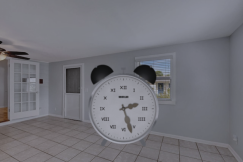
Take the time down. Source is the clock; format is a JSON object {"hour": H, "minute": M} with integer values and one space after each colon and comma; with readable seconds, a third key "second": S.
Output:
{"hour": 2, "minute": 27}
